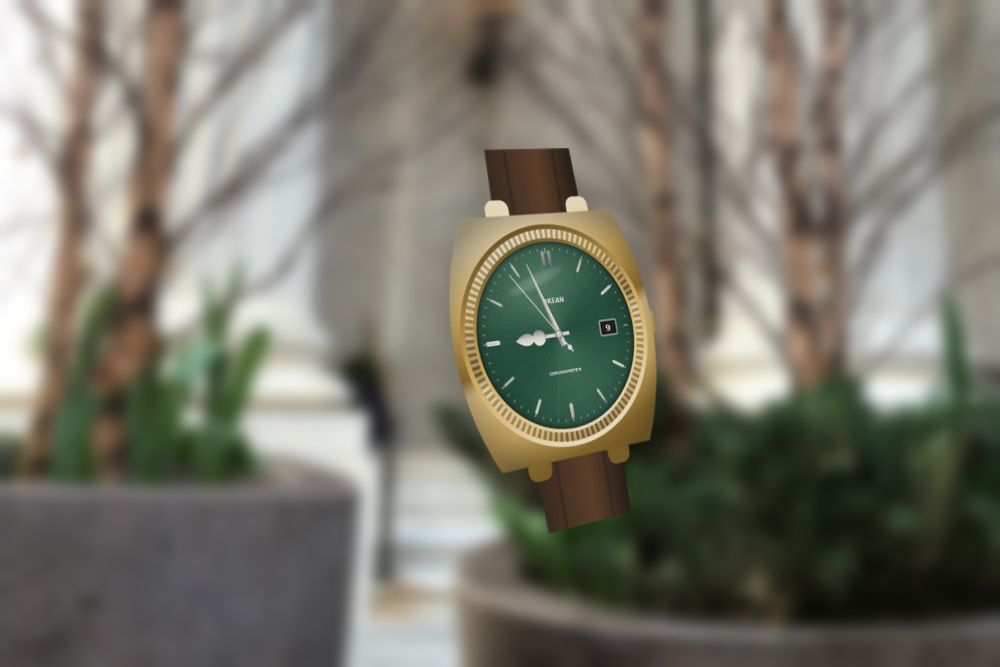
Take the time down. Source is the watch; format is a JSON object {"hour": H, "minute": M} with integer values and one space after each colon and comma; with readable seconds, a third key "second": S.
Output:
{"hour": 8, "minute": 56, "second": 54}
